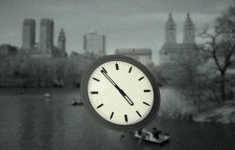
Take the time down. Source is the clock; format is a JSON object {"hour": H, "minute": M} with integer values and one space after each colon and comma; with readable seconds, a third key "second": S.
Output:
{"hour": 4, "minute": 54}
